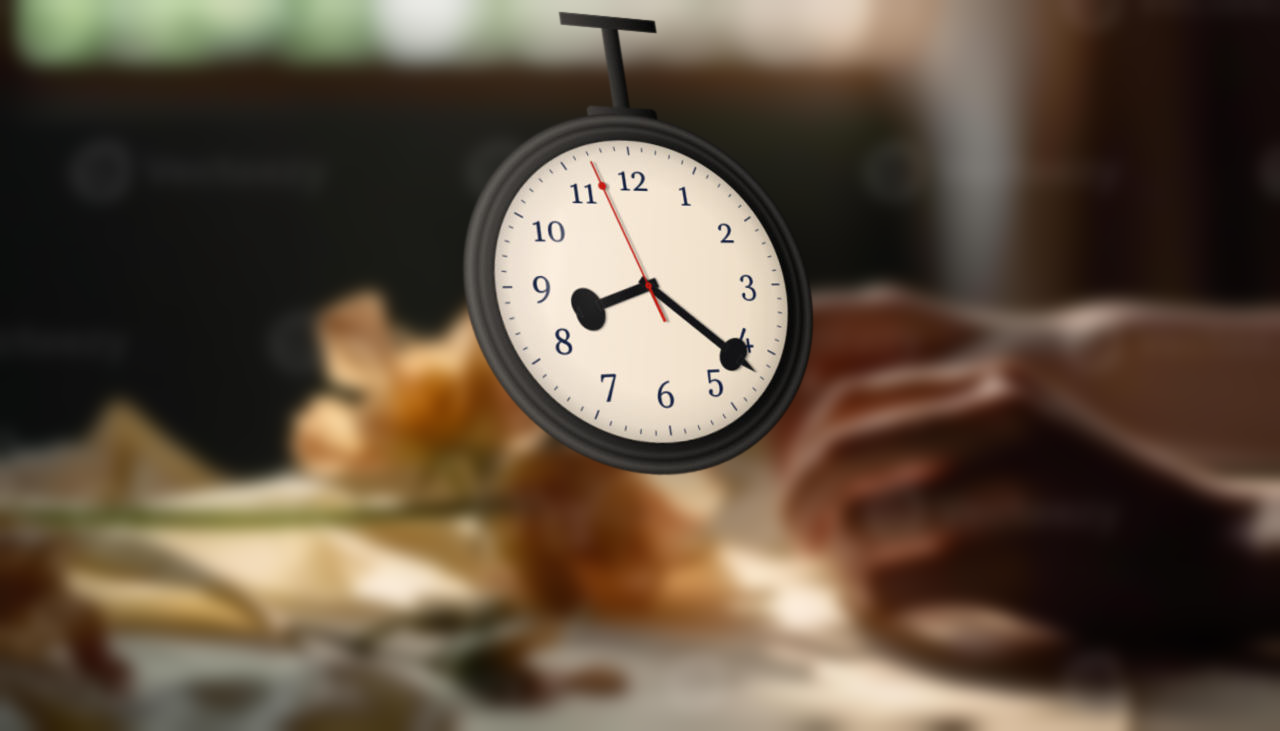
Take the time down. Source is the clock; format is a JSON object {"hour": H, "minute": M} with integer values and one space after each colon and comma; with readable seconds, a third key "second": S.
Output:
{"hour": 8, "minute": 21, "second": 57}
